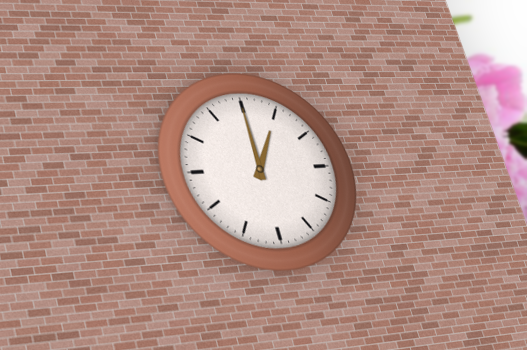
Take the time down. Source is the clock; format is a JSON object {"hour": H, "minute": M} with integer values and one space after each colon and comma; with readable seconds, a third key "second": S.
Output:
{"hour": 1, "minute": 0}
